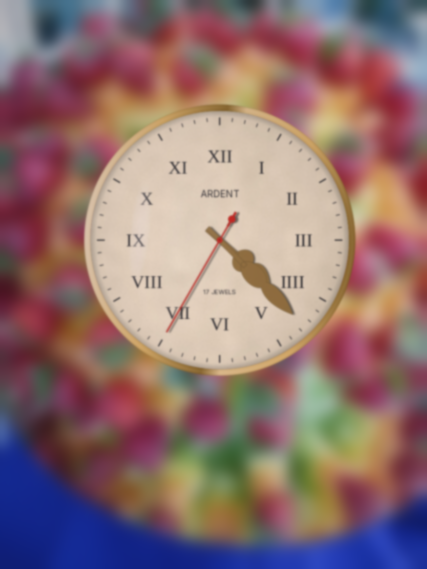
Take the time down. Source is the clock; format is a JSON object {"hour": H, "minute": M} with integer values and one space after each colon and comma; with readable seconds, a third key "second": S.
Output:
{"hour": 4, "minute": 22, "second": 35}
